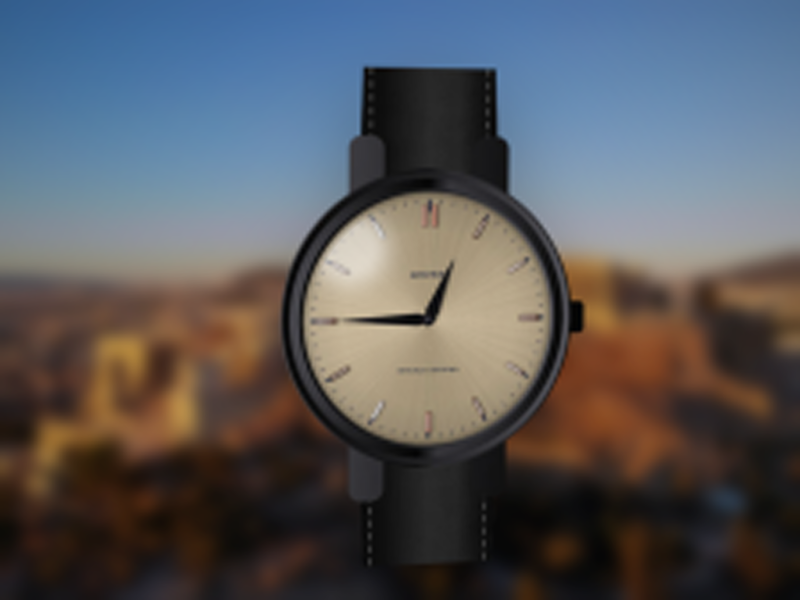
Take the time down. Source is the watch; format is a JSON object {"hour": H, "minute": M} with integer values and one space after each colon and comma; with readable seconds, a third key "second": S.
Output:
{"hour": 12, "minute": 45}
